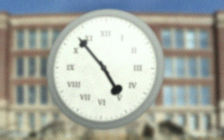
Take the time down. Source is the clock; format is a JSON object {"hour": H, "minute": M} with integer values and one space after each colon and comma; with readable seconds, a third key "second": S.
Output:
{"hour": 4, "minute": 53}
